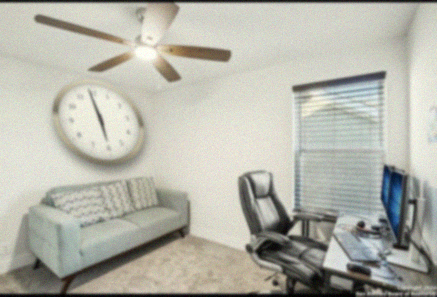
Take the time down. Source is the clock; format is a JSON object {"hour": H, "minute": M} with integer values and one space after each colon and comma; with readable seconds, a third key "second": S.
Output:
{"hour": 5, "minute": 59}
